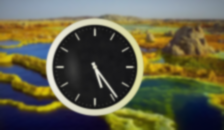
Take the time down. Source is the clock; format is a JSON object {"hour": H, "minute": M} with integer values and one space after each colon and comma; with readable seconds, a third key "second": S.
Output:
{"hour": 5, "minute": 24}
